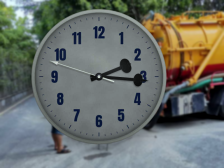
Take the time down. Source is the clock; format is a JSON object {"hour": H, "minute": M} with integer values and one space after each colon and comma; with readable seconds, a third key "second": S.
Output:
{"hour": 2, "minute": 15, "second": 48}
